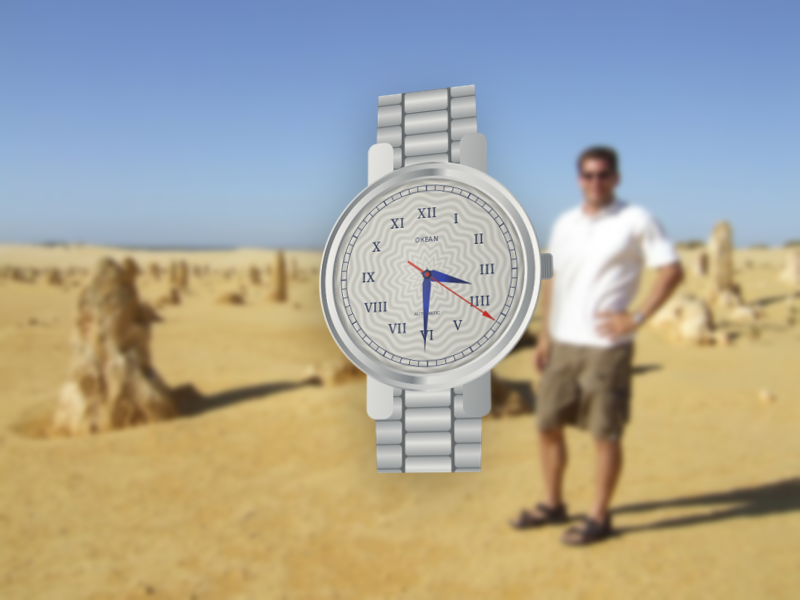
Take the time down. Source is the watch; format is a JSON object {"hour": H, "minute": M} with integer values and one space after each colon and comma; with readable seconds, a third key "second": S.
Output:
{"hour": 3, "minute": 30, "second": 21}
